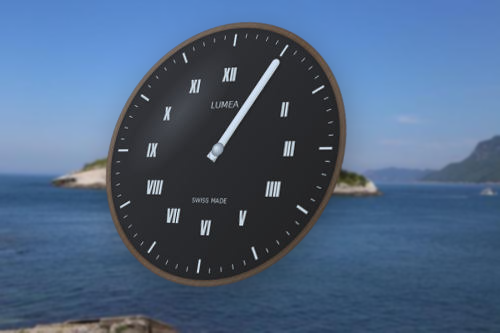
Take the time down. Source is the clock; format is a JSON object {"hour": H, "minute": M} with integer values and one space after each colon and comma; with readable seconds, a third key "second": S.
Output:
{"hour": 1, "minute": 5}
